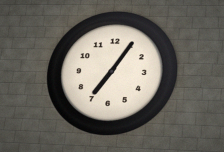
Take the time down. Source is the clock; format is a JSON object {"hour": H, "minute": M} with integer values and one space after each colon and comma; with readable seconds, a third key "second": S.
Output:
{"hour": 7, "minute": 5}
